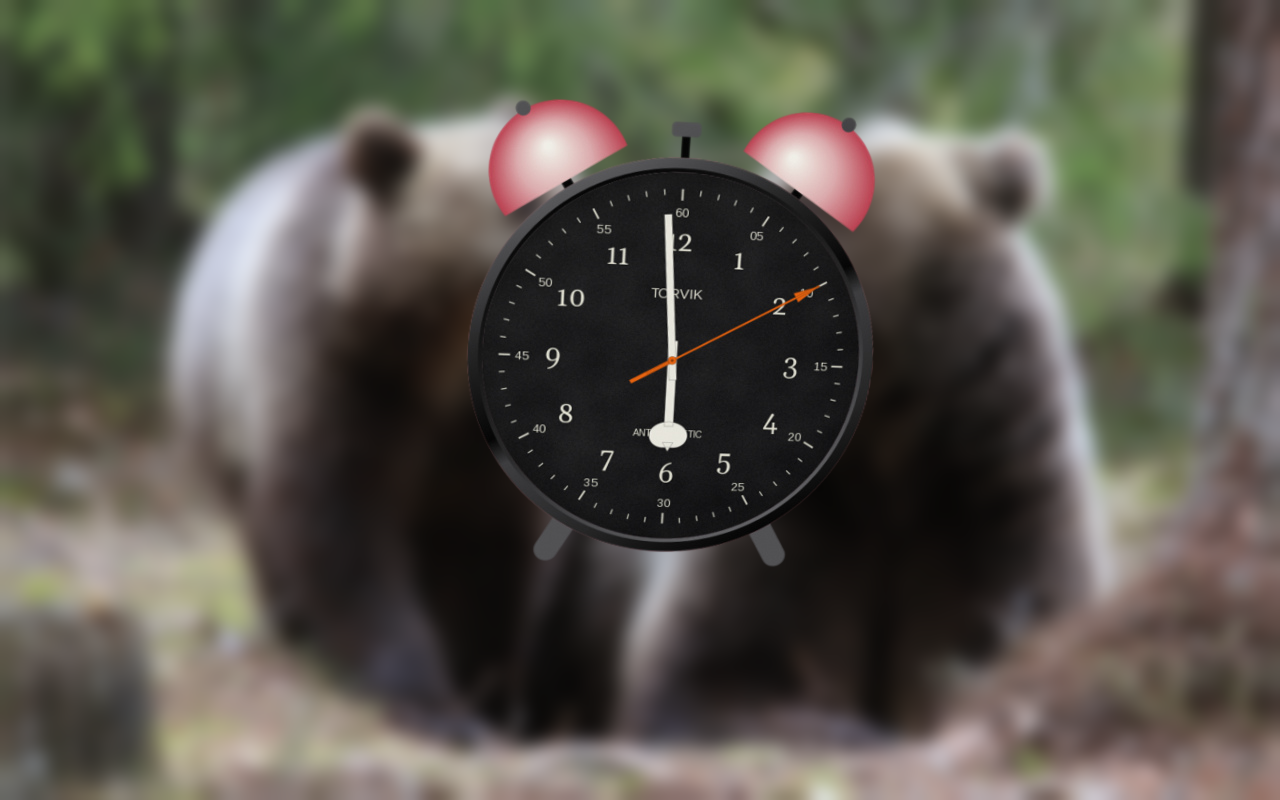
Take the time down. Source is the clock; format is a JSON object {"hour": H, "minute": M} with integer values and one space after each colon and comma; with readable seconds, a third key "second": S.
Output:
{"hour": 5, "minute": 59, "second": 10}
